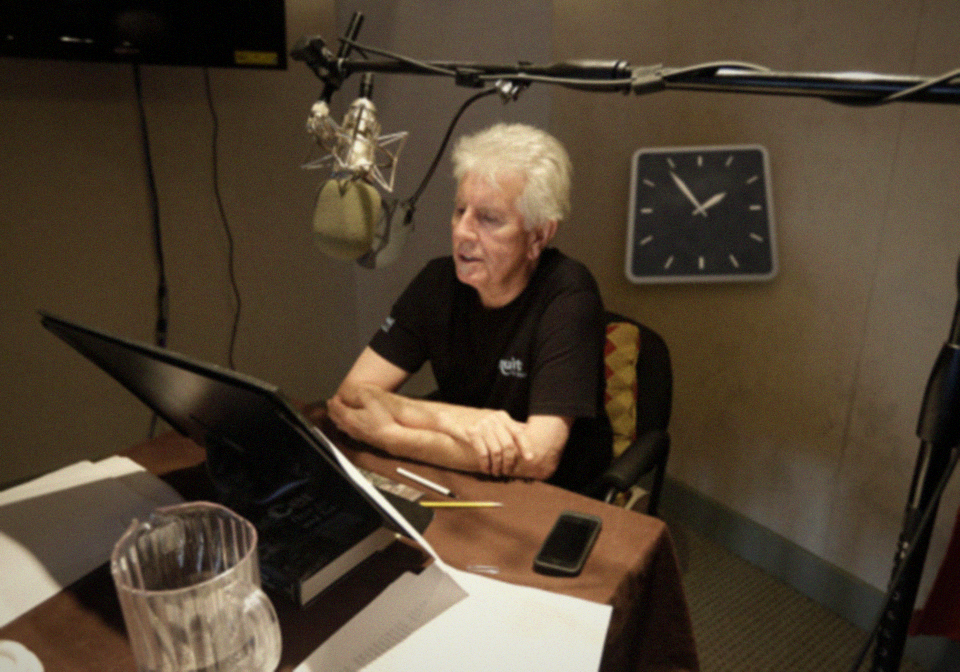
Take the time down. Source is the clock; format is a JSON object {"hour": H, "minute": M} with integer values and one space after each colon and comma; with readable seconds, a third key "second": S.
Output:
{"hour": 1, "minute": 54}
